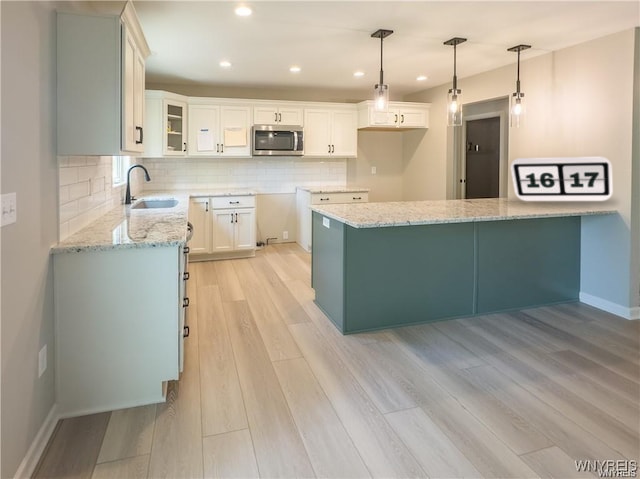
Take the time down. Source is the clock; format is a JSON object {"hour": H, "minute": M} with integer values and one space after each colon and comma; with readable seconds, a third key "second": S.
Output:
{"hour": 16, "minute": 17}
